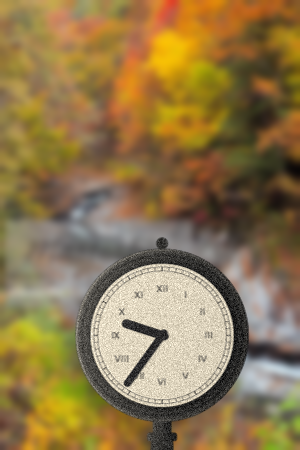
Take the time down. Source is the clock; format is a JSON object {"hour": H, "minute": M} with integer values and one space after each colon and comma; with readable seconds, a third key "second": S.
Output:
{"hour": 9, "minute": 36}
